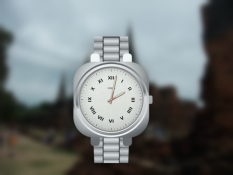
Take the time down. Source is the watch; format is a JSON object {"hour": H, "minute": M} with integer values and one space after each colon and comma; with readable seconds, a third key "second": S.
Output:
{"hour": 2, "minute": 2}
